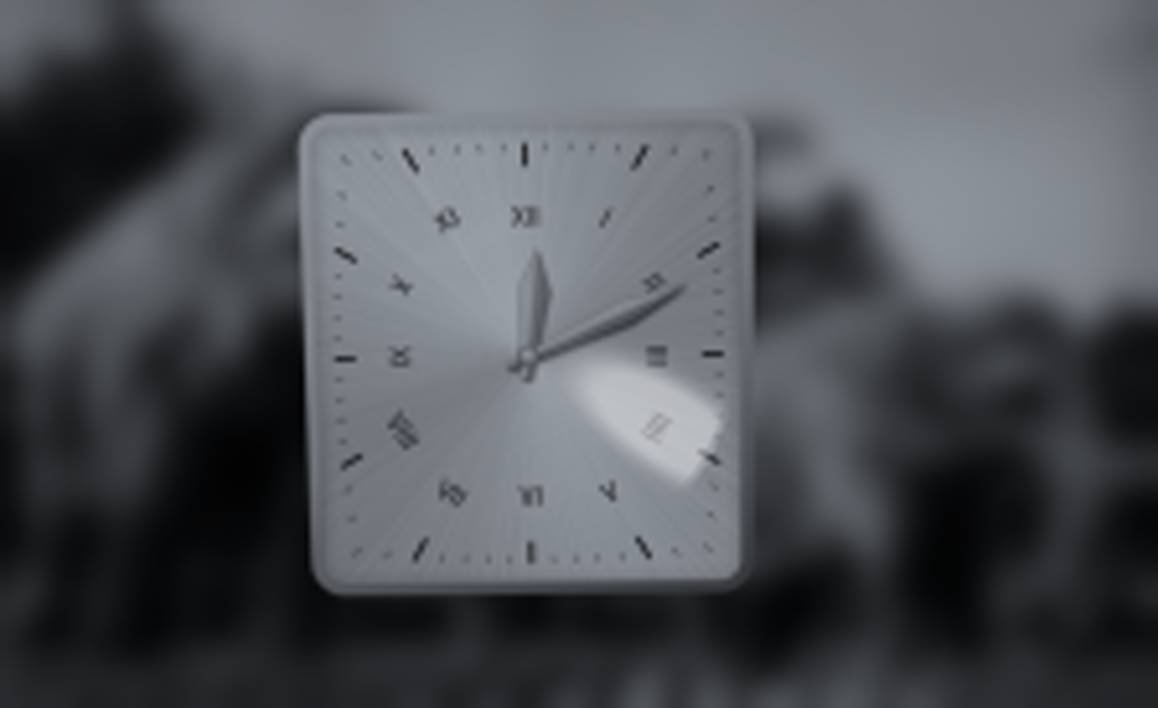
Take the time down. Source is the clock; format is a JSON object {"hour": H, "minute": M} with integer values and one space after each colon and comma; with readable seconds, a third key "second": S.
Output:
{"hour": 12, "minute": 11}
